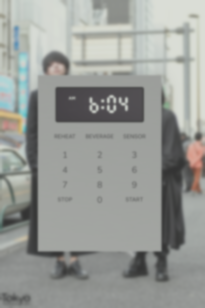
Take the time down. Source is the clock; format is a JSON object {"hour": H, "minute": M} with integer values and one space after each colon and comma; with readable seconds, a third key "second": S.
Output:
{"hour": 6, "minute": 4}
